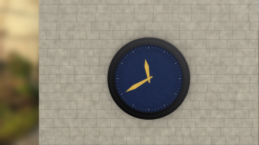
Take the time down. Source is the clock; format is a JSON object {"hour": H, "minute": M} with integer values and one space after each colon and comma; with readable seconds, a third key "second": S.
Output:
{"hour": 11, "minute": 40}
